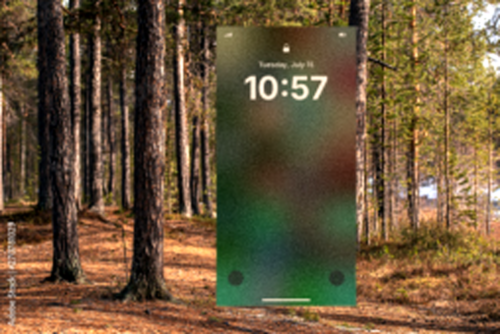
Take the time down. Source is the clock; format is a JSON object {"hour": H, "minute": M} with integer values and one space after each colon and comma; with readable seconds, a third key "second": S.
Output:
{"hour": 10, "minute": 57}
